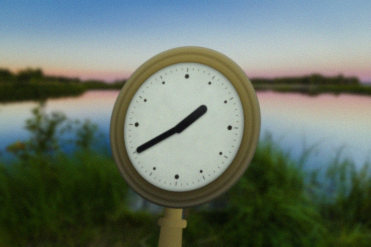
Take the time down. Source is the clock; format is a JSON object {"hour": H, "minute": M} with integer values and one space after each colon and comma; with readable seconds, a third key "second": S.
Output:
{"hour": 1, "minute": 40}
